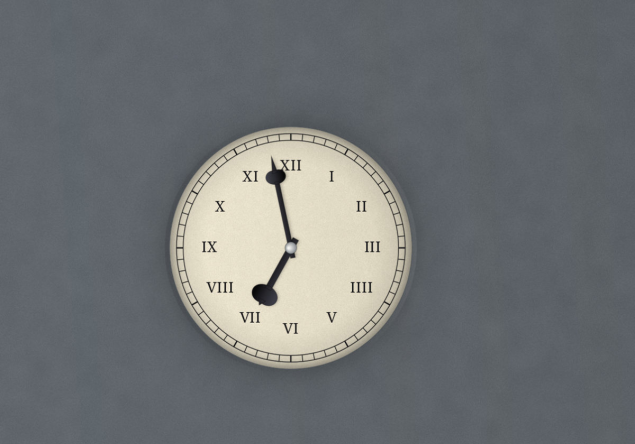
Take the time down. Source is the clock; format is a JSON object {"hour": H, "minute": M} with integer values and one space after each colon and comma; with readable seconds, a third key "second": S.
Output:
{"hour": 6, "minute": 58}
